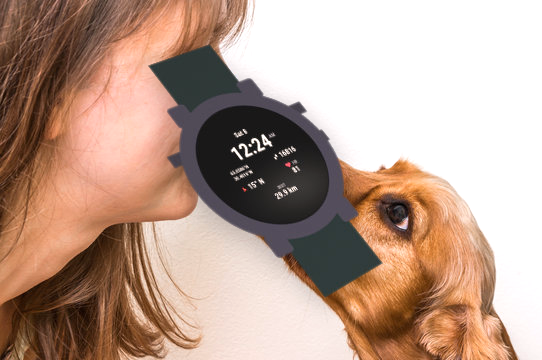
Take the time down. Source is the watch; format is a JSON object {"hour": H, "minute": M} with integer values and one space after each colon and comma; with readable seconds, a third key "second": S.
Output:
{"hour": 12, "minute": 24}
